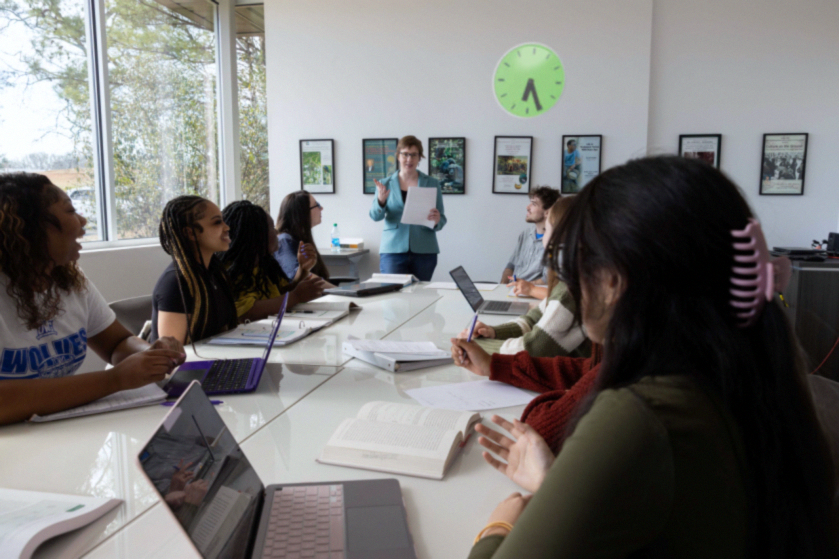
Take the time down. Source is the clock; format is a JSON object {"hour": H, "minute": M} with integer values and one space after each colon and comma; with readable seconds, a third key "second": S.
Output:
{"hour": 6, "minute": 26}
